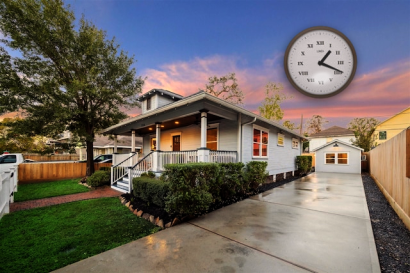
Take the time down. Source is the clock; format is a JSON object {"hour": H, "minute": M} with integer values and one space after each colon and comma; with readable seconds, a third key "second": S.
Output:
{"hour": 1, "minute": 19}
